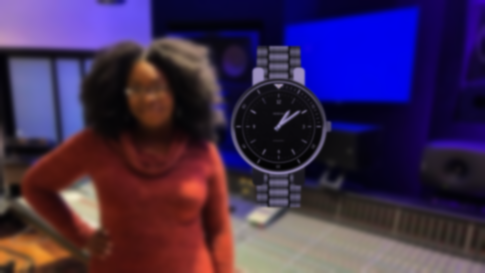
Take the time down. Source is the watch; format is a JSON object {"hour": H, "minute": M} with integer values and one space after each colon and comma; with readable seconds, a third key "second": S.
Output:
{"hour": 1, "minute": 9}
